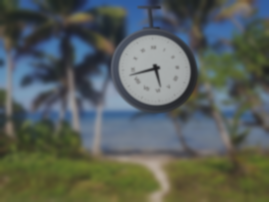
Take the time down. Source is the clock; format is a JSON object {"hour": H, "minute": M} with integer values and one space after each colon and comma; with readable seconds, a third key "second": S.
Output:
{"hour": 5, "minute": 43}
